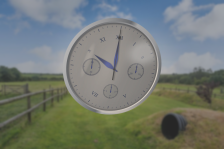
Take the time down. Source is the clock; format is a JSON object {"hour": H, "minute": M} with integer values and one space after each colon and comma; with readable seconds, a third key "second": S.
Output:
{"hour": 10, "minute": 0}
